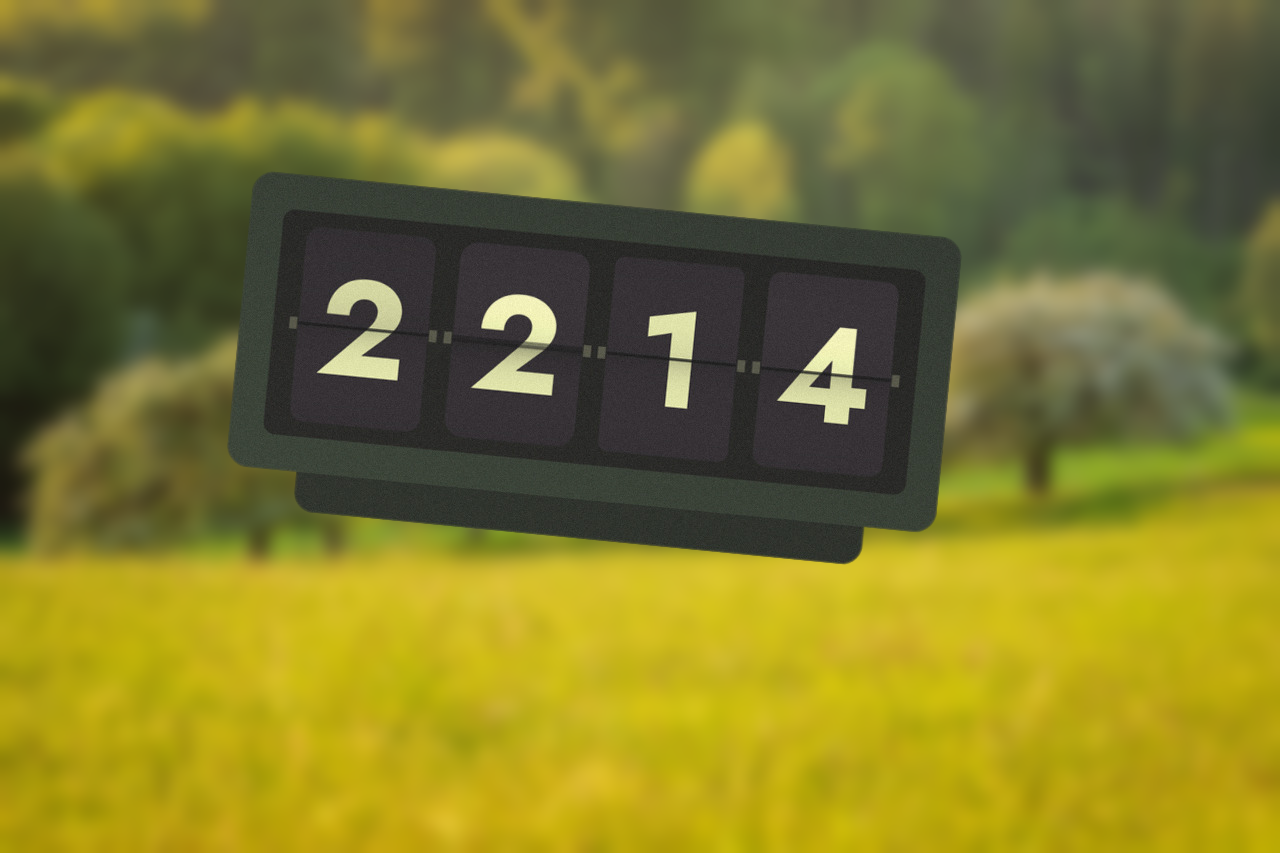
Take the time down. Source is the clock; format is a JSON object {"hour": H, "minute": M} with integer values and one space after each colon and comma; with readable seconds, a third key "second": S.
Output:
{"hour": 22, "minute": 14}
